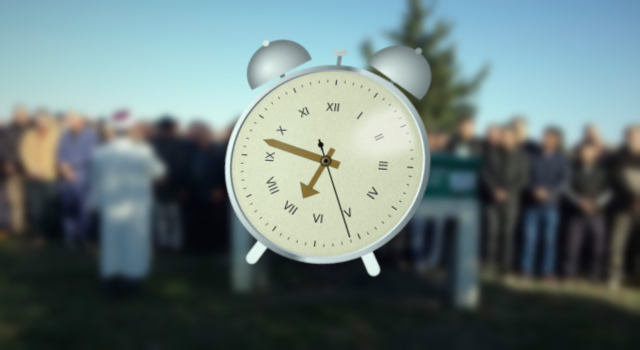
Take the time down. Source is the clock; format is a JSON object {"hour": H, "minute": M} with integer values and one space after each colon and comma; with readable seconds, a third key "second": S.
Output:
{"hour": 6, "minute": 47, "second": 26}
